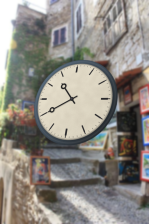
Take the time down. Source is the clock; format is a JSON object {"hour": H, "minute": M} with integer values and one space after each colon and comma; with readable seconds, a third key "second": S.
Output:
{"hour": 10, "minute": 40}
